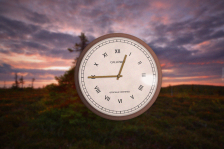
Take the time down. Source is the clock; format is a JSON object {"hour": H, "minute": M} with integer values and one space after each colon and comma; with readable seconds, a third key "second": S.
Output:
{"hour": 12, "minute": 45}
